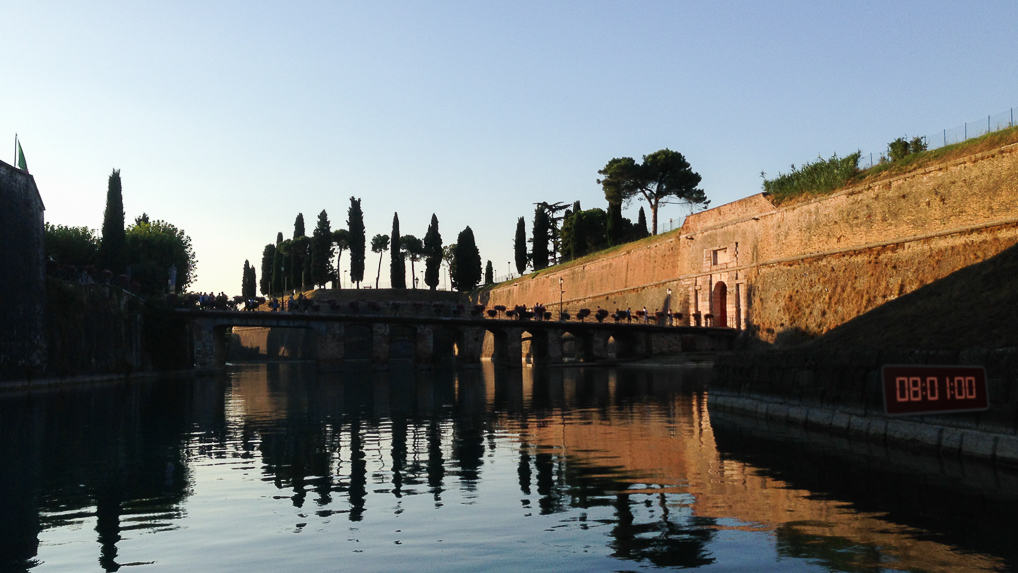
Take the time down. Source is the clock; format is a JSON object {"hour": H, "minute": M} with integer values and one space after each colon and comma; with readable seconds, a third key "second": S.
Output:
{"hour": 8, "minute": 1, "second": 0}
